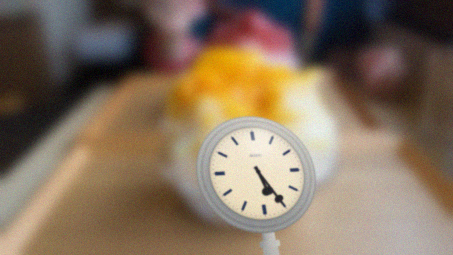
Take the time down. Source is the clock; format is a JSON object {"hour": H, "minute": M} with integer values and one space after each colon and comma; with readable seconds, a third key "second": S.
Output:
{"hour": 5, "minute": 25}
